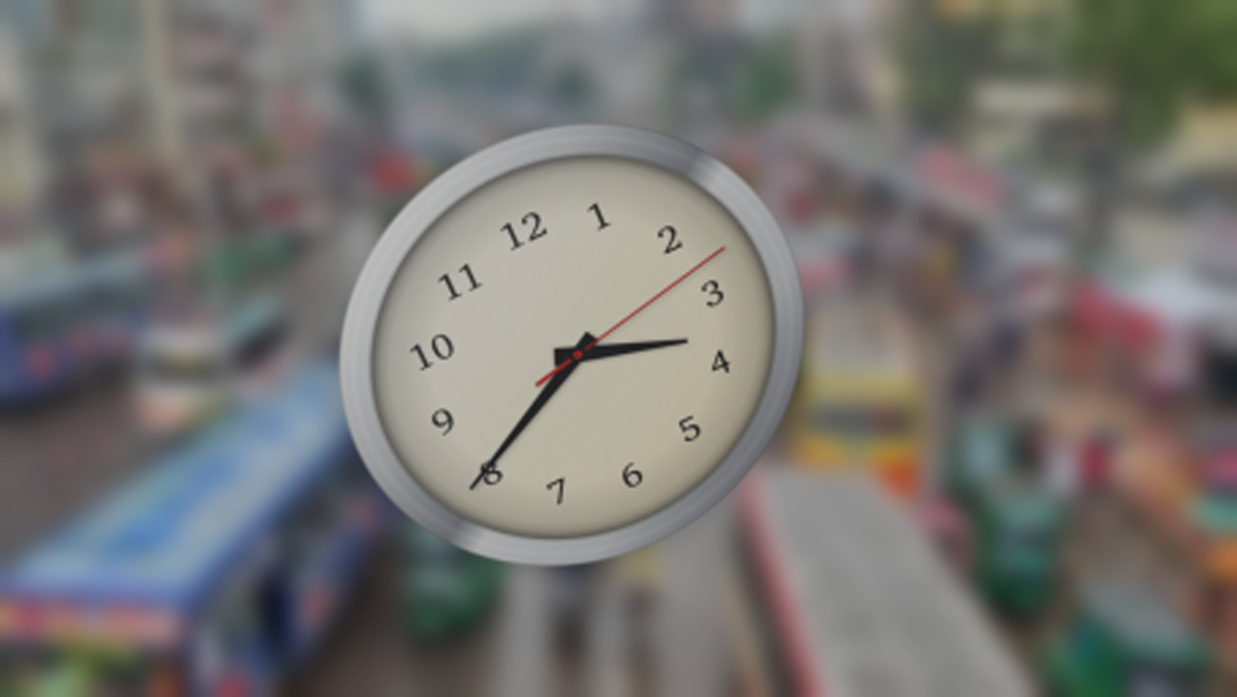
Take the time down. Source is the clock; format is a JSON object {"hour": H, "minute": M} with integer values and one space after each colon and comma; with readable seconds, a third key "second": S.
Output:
{"hour": 3, "minute": 40, "second": 13}
